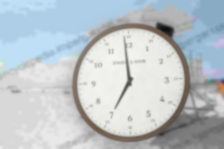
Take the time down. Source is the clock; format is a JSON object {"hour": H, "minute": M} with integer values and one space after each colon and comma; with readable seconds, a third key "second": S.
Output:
{"hour": 6, "minute": 59}
